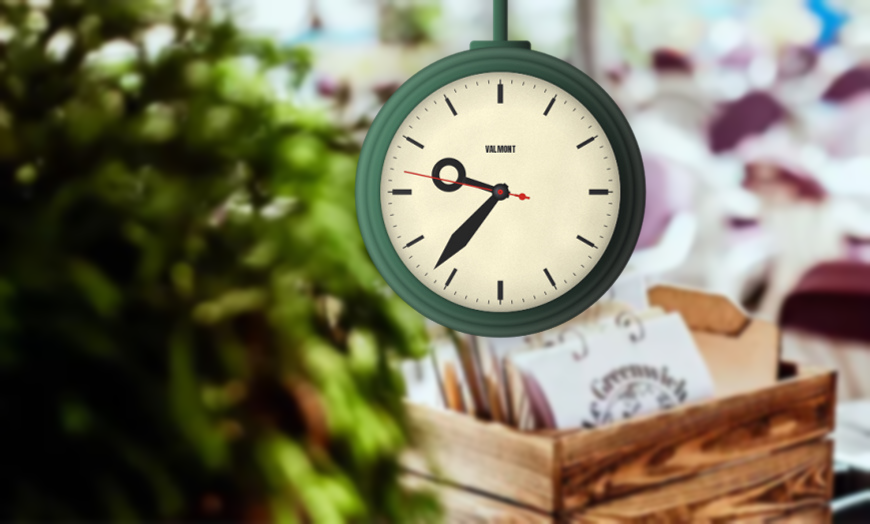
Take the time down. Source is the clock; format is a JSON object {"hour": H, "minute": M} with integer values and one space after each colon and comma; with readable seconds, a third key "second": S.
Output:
{"hour": 9, "minute": 36, "second": 47}
